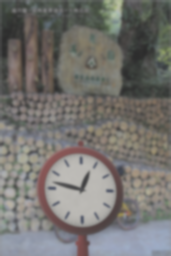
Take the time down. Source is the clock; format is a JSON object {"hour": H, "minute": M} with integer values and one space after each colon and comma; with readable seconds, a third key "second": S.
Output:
{"hour": 12, "minute": 47}
